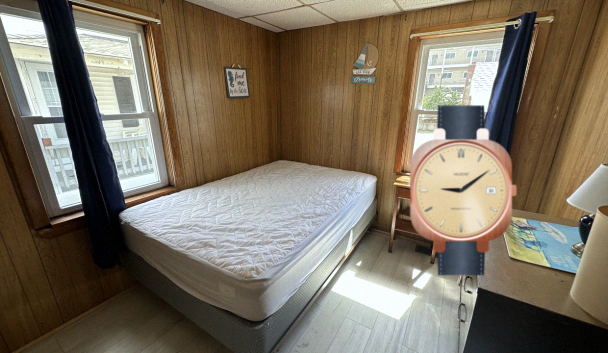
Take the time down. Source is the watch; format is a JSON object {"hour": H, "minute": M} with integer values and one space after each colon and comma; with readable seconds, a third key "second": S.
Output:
{"hour": 9, "minute": 9}
